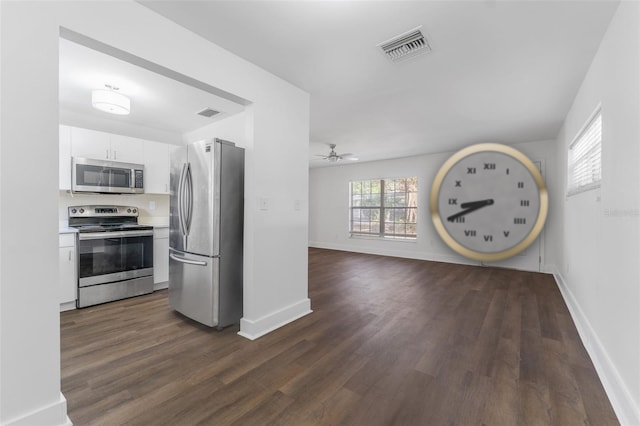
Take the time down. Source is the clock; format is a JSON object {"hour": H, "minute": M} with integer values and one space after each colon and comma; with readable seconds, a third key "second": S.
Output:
{"hour": 8, "minute": 41}
